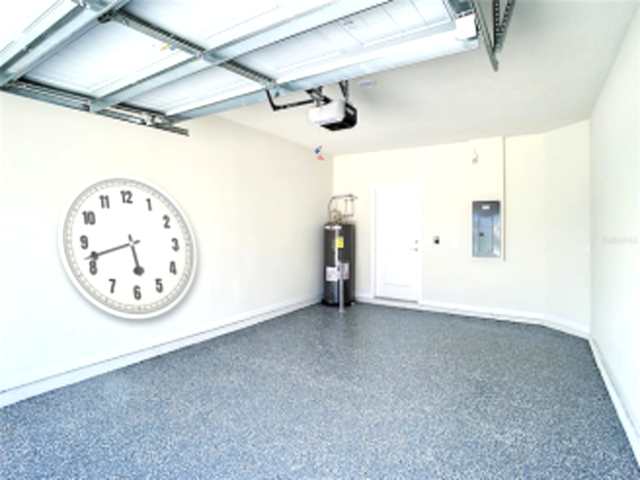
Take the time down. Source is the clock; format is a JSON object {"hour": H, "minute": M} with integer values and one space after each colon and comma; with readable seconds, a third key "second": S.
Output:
{"hour": 5, "minute": 42}
